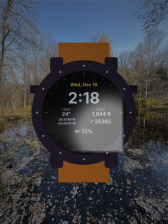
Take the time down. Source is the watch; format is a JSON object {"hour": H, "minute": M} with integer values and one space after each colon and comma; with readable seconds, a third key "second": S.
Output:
{"hour": 2, "minute": 18}
